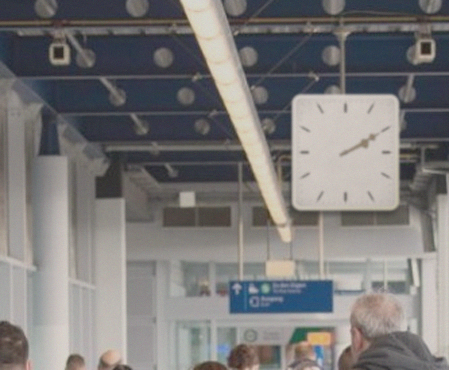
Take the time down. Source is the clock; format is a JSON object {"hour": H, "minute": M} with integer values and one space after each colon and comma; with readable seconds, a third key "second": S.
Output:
{"hour": 2, "minute": 10}
